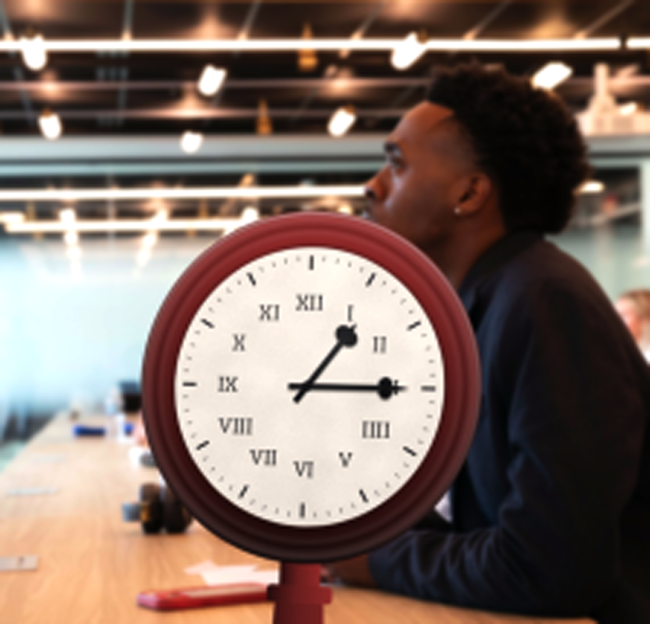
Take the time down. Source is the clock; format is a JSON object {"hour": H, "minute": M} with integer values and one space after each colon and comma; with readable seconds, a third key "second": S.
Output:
{"hour": 1, "minute": 15}
